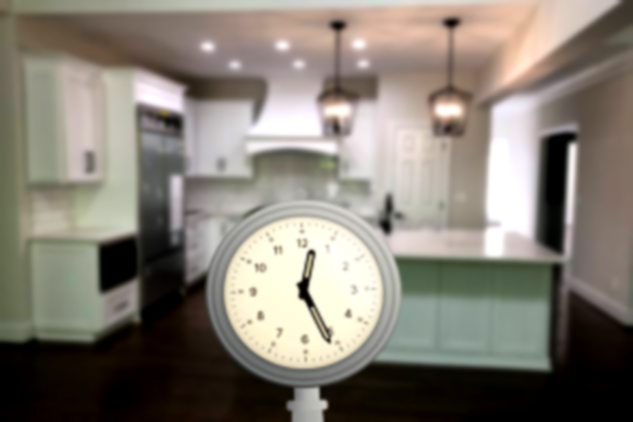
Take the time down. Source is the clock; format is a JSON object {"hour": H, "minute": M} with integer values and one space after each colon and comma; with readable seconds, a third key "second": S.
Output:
{"hour": 12, "minute": 26}
